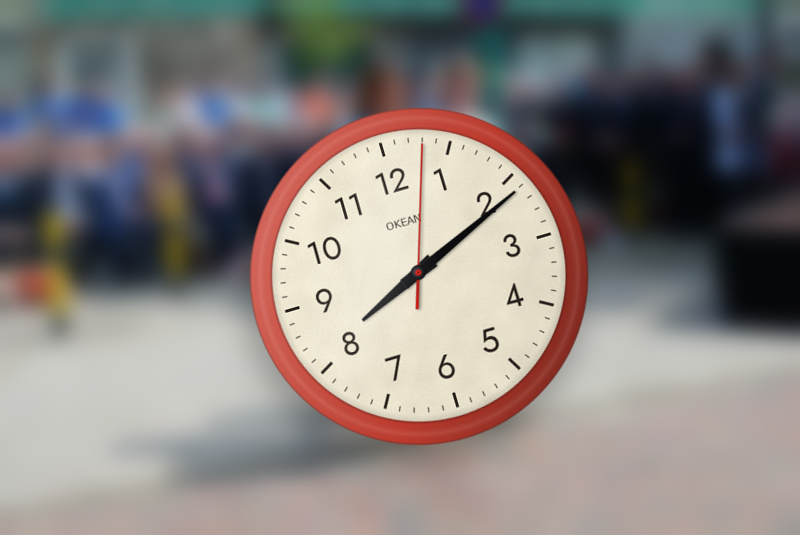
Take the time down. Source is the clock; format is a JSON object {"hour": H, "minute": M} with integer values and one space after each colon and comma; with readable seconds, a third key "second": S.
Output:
{"hour": 8, "minute": 11, "second": 3}
